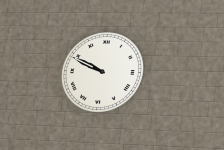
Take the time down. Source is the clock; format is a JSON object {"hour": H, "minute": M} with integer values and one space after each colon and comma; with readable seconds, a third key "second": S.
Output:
{"hour": 9, "minute": 49}
